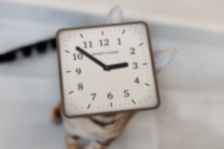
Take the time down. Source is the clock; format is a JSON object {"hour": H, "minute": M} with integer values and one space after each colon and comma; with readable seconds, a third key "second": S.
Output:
{"hour": 2, "minute": 52}
